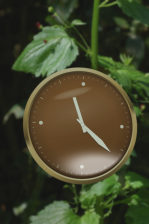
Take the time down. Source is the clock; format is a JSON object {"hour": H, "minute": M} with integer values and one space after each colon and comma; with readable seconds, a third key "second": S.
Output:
{"hour": 11, "minute": 22}
